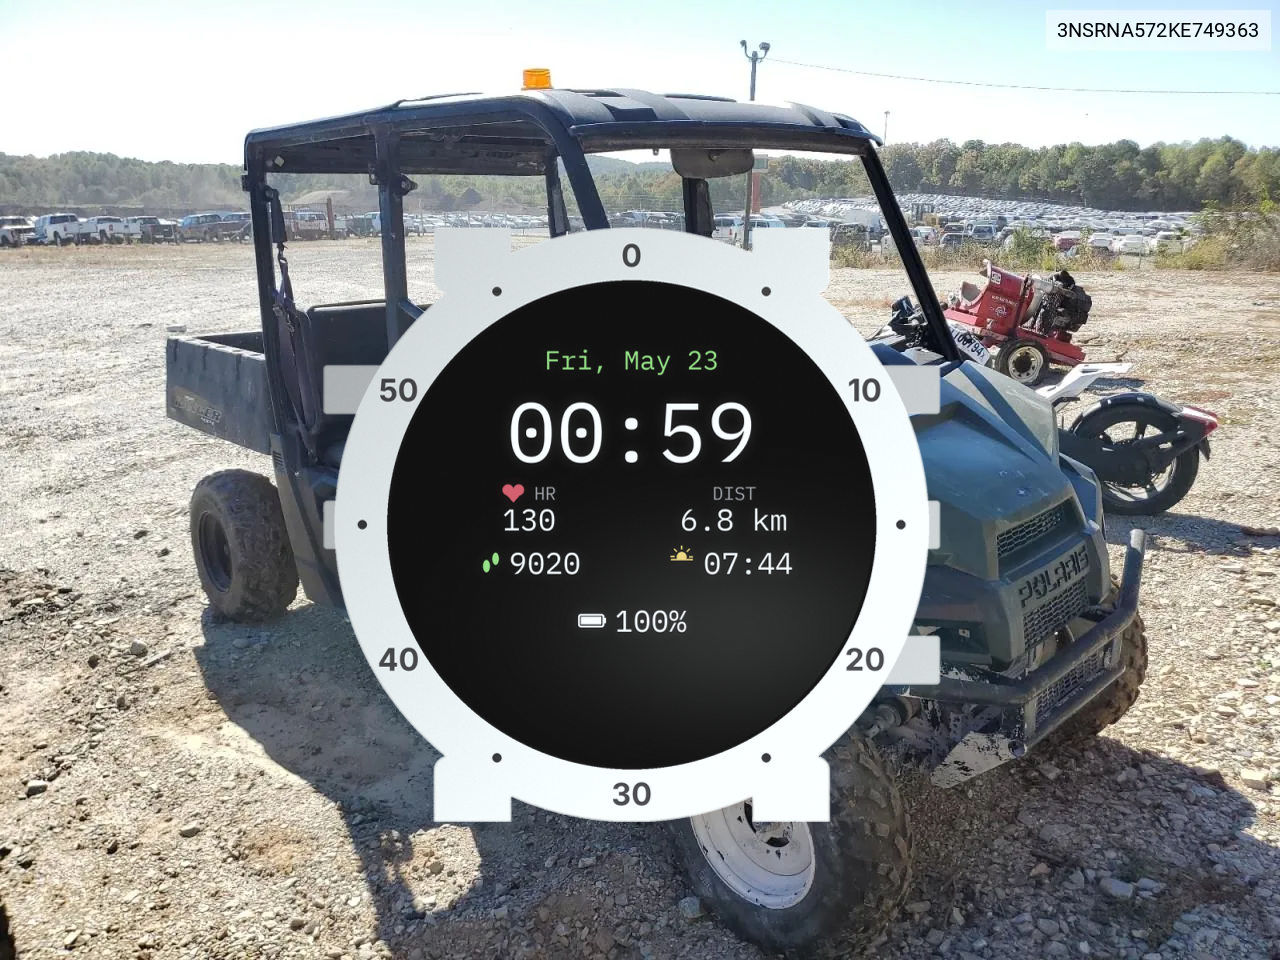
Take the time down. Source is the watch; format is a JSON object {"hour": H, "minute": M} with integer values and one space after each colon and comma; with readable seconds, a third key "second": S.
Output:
{"hour": 0, "minute": 59}
